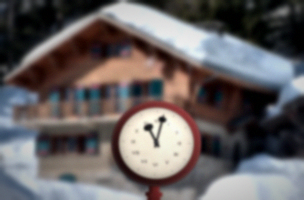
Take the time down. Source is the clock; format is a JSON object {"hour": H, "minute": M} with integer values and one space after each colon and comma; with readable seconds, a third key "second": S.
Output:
{"hour": 11, "minute": 2}
